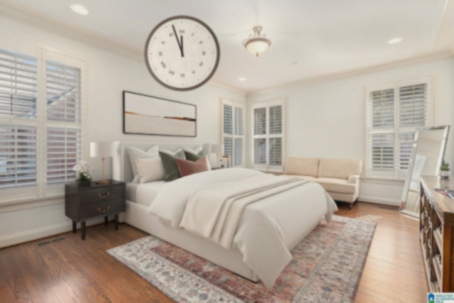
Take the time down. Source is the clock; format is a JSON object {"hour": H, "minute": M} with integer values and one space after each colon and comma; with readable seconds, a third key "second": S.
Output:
{"hour": 11, "minute": 57}
